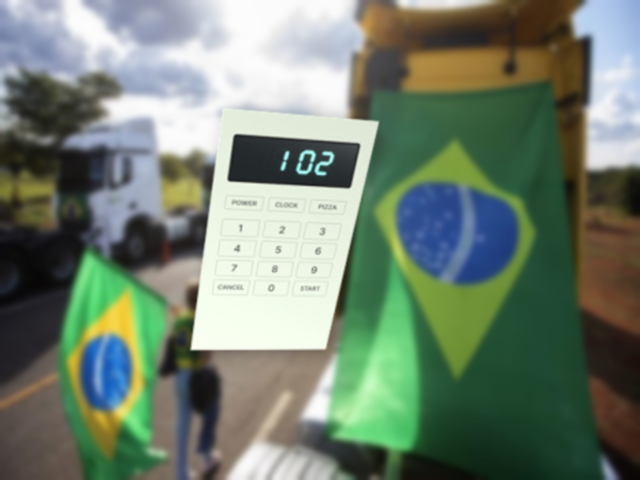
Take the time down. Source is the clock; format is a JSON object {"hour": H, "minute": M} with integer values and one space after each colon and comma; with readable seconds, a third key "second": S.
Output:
{"hour": 1, "minute": 2}
